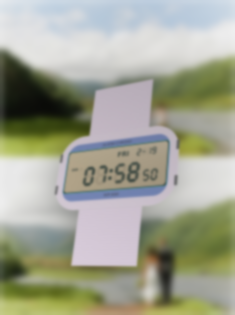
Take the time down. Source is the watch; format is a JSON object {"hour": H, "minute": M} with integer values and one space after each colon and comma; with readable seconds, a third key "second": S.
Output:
{"hour": 7, "minute": 58}
